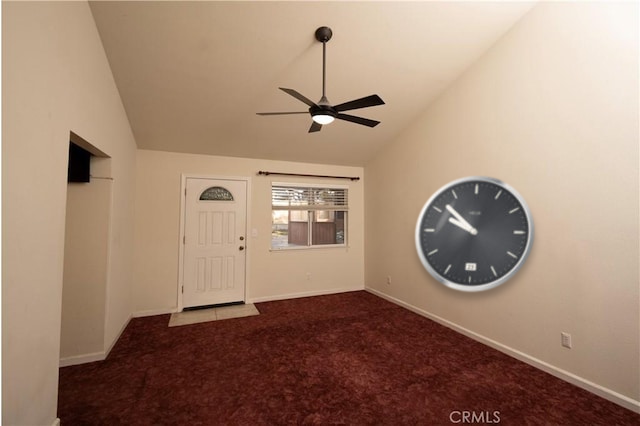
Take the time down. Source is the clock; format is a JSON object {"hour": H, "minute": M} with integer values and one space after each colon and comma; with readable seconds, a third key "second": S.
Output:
{"hour": 9, "minute": 52}
